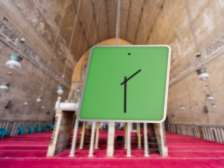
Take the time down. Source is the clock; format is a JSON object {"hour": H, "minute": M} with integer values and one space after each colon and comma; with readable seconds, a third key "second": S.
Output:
{"hour": 1, "minute": 29}
